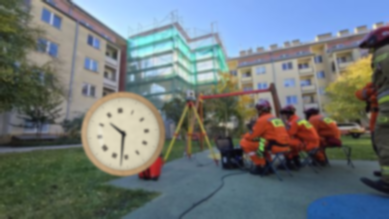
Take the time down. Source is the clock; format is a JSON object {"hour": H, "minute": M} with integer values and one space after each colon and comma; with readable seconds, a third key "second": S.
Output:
{"hour": 10, "minute": 32}
